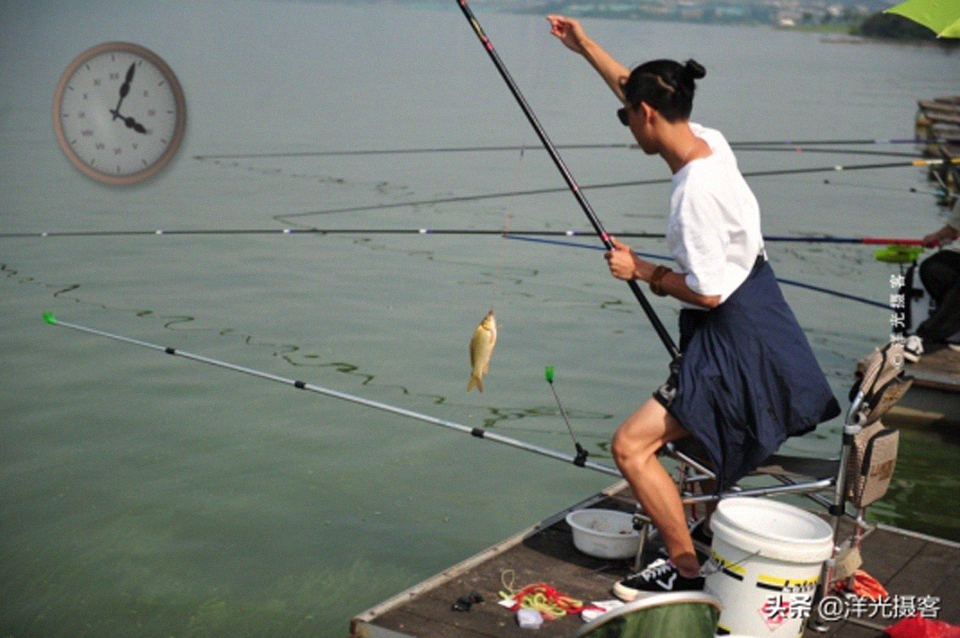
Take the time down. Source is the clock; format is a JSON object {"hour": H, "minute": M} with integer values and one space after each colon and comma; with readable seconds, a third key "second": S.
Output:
{"hour": 4, "minute": 4}
